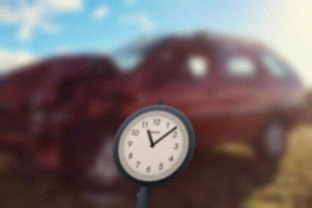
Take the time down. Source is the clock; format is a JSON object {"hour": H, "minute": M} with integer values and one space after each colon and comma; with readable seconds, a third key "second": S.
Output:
{"hour": 11, "minute": 8}
